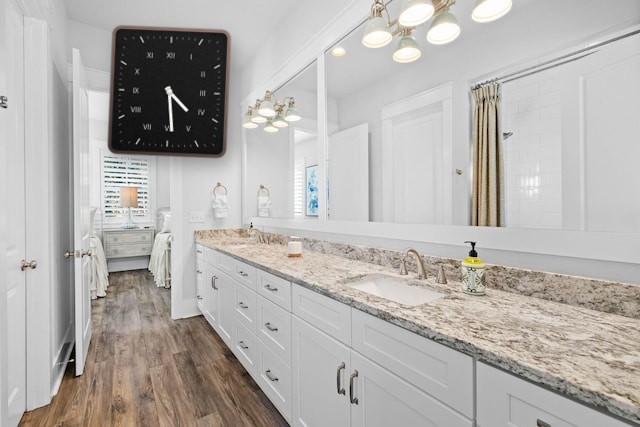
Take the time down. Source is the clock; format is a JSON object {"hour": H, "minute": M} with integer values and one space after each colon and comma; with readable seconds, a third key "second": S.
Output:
{"hour": 4, "minute": 29}
